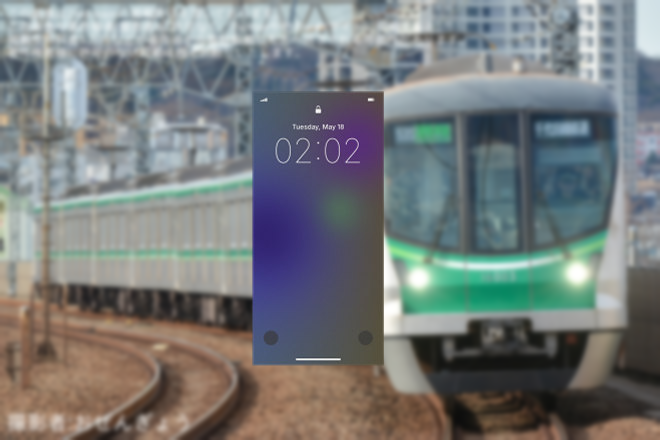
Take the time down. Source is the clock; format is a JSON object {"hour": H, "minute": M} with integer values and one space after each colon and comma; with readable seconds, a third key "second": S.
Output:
{"hour": 2, "minute": 2}
